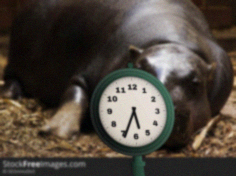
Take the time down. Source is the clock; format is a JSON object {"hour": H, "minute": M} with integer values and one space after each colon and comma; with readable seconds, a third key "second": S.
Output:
{"hour": 5, "minute": 34}
